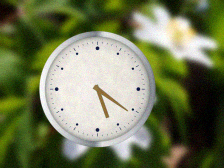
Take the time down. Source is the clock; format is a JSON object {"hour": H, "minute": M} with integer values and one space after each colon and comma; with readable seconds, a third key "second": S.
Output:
{"hour": 5, "minute": 21}
